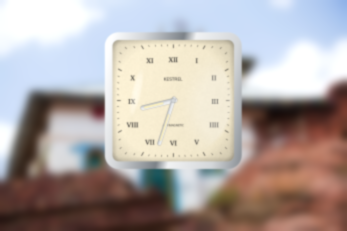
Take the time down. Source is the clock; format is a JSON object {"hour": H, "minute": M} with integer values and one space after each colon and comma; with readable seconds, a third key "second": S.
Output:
{"hour": 8, "minute": 33}
